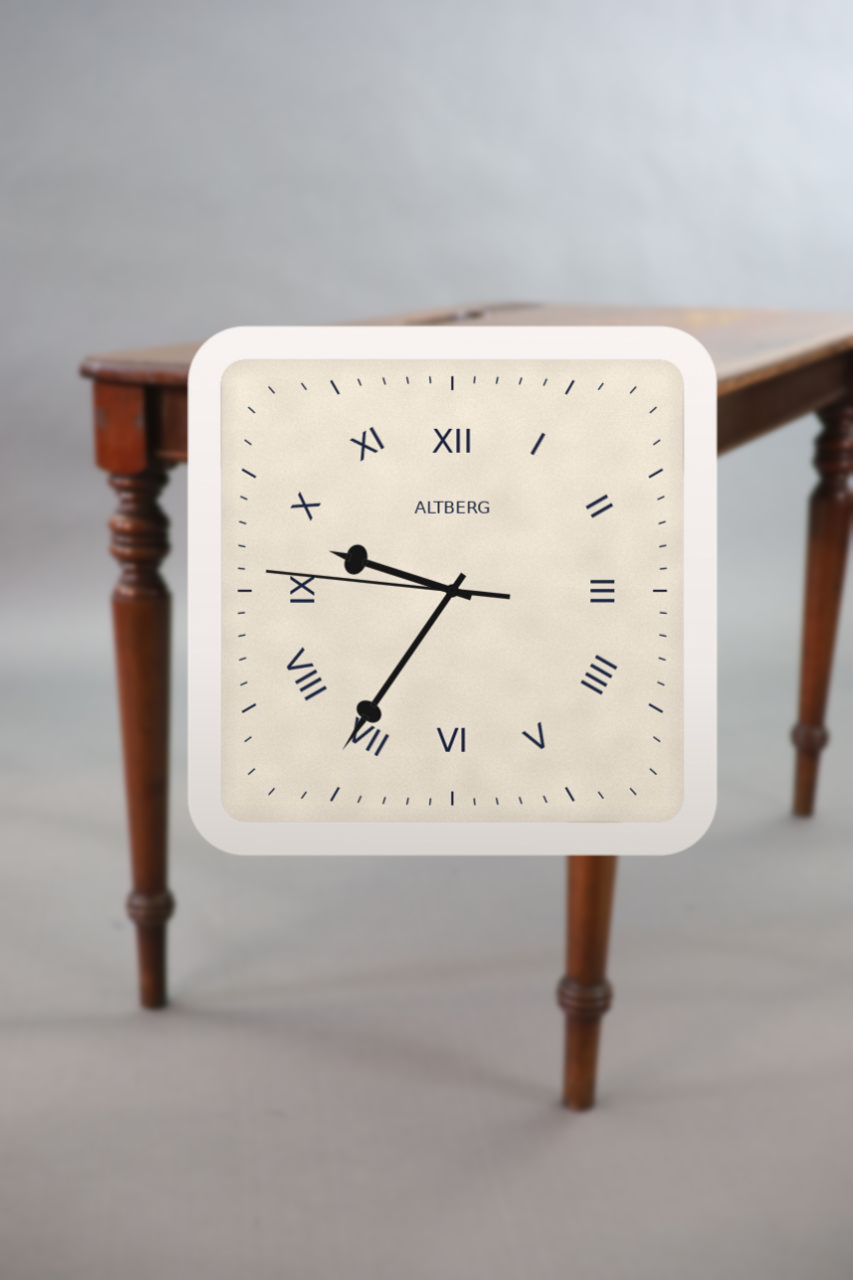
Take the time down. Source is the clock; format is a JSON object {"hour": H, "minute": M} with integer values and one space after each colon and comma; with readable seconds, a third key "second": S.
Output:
{"hour": 9, "minute": 35, "second": 46}
